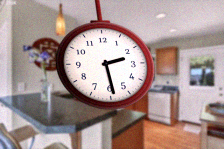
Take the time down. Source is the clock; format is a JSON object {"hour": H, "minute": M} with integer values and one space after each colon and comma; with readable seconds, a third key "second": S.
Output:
{"hour": 2, "minute": 29}
